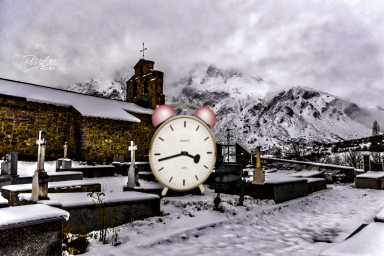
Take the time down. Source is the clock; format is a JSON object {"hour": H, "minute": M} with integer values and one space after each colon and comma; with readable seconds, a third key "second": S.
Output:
{"hour": 3, "minute": 43}
